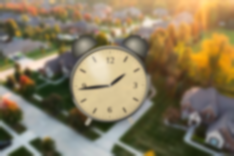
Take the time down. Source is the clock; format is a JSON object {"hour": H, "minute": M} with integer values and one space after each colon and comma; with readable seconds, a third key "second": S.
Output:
{"hour": 1, "minute": 44}
